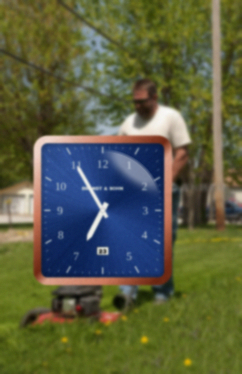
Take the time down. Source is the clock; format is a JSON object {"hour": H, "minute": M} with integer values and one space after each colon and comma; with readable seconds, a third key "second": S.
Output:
{"hour": 6, "minute": 55}
